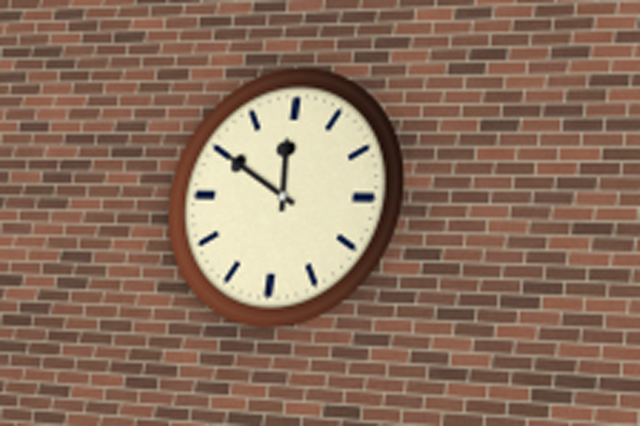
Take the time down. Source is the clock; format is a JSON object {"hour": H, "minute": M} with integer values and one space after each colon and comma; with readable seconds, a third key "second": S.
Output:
{"hour": 11, "minute": 50}
